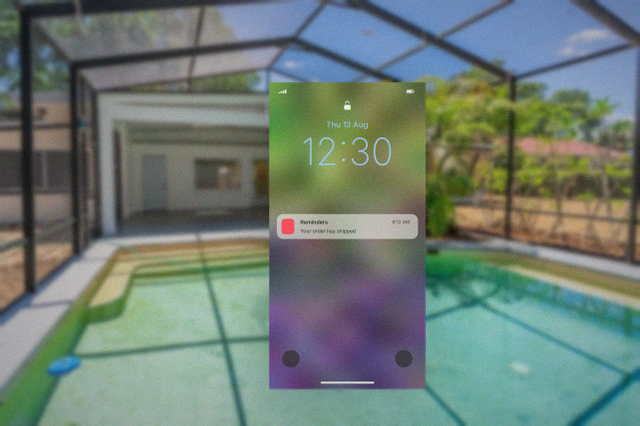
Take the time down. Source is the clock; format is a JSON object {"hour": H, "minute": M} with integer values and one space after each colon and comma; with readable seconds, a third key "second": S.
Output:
{"hour": 12, "minute": 30}
